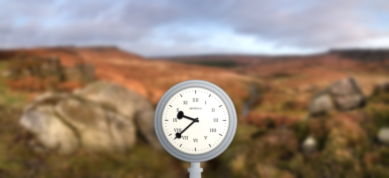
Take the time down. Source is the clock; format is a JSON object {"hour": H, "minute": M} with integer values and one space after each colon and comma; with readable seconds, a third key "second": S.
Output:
{"hour": 9, "minute": 38}
